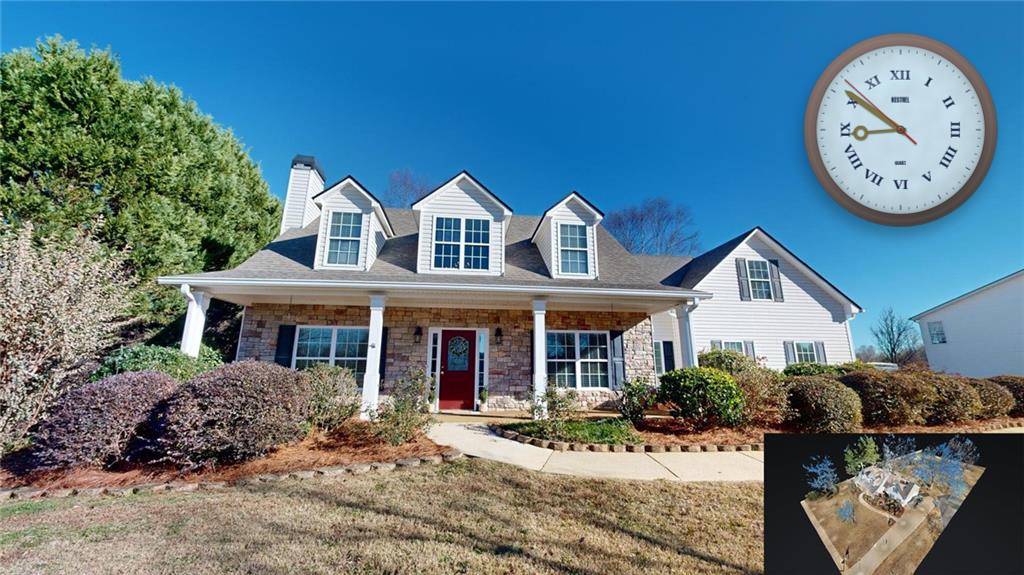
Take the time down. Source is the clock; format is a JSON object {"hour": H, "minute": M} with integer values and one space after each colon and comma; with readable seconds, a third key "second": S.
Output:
{"hour": 8, "minute": 50, "second": 52}
